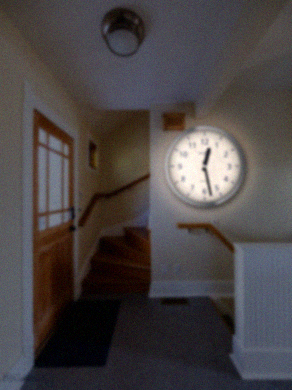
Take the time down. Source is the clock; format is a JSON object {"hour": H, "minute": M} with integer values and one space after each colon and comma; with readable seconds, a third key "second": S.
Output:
{"hour": 12, "minute": 28}
